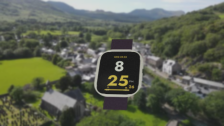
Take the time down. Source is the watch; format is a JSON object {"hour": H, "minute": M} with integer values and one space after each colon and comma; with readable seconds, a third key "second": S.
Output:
{"hour": 8, "minute": 25}
